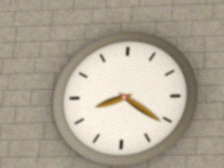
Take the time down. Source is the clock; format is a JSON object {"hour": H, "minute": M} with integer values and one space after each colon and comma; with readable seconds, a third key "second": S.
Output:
{"hour": 8, "minute": 21}
